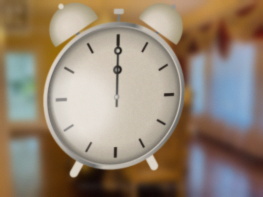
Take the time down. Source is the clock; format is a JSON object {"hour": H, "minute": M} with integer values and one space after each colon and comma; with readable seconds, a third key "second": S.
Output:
{"hour": 12, "minute": 0}
